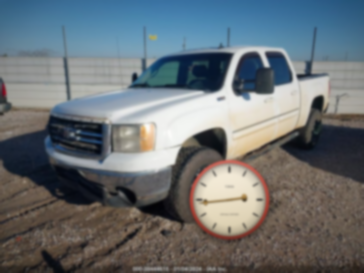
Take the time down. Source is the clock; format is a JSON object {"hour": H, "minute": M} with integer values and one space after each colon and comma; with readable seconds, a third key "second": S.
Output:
{"hour": 2, "minute": 44}
